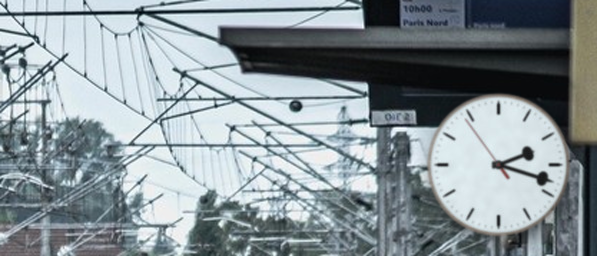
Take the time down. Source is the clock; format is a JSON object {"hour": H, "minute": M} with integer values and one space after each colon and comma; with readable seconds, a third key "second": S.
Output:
{"hour": 2, "minute": 17, "second": 54}
